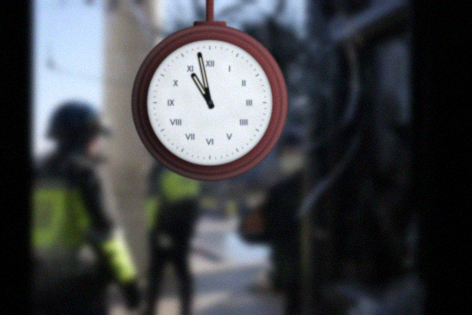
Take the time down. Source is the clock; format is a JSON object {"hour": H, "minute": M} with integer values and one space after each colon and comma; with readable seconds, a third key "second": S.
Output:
{"hour": 10, "minute": 58}
